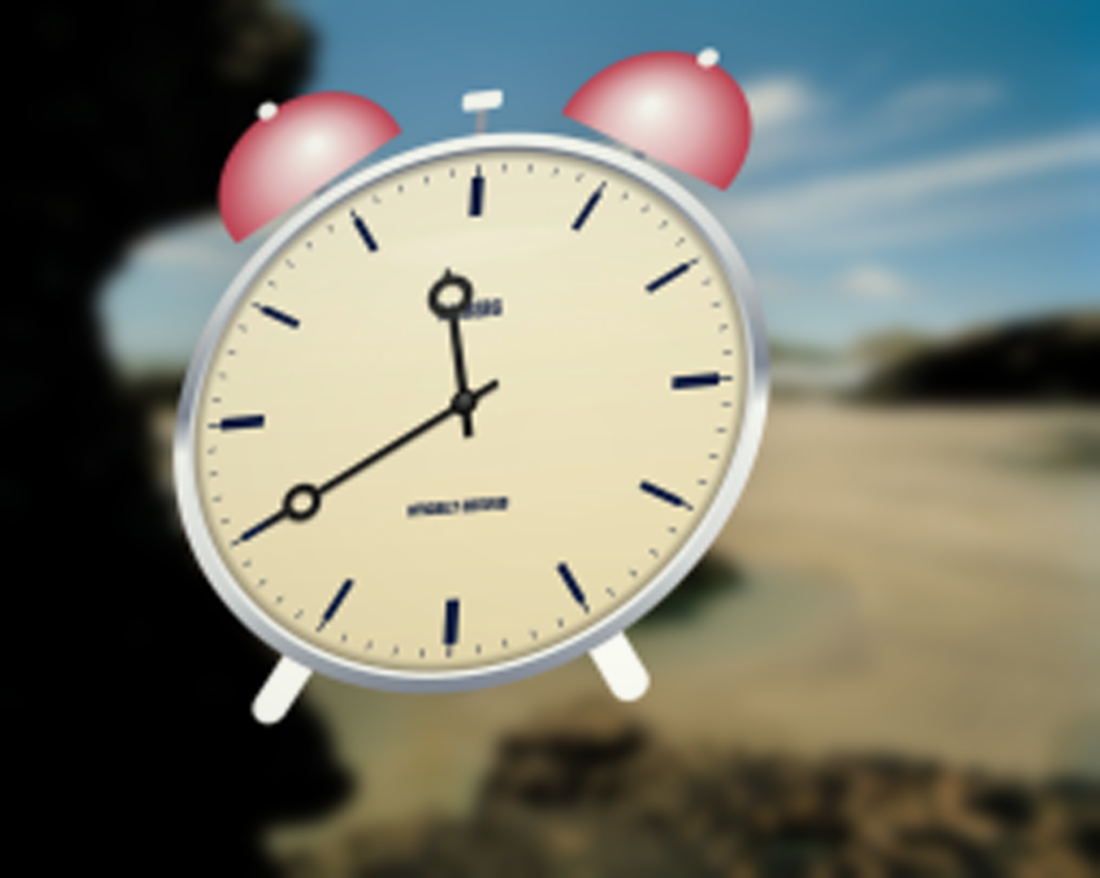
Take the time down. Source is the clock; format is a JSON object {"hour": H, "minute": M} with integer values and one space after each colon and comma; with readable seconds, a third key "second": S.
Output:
{"hour": 11, "minute": 40}
